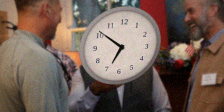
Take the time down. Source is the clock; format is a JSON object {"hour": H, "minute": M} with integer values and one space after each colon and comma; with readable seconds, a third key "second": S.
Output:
{"hour": 6, "minute": 51}
